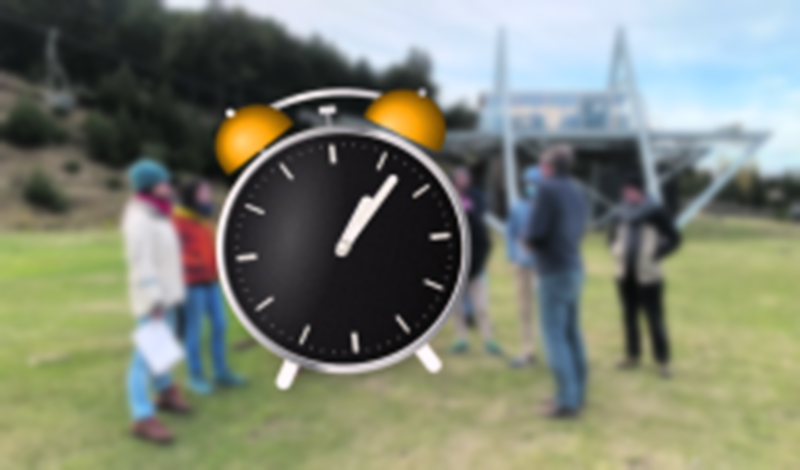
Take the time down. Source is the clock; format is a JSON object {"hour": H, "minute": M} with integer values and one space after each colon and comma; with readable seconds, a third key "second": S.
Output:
{"hour": 1, "minute": 7}
